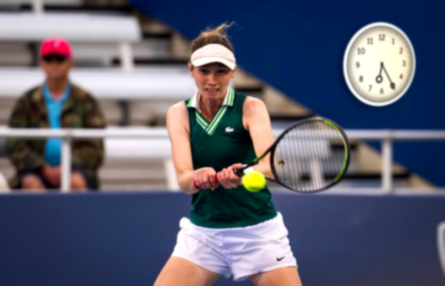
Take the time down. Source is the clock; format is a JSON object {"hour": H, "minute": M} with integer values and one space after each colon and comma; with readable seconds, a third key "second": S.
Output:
{"hour": 6, "minute": 25}
